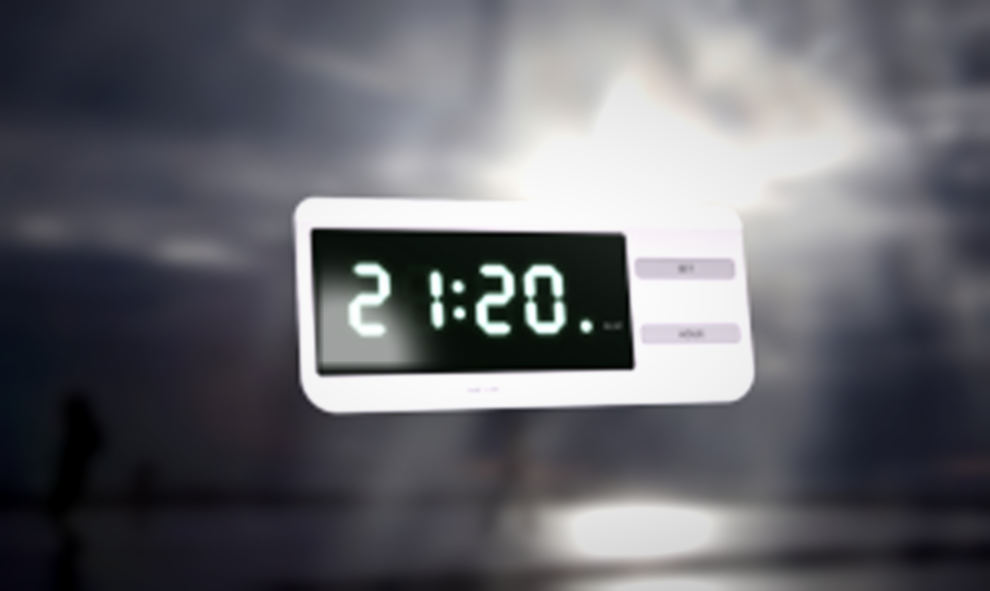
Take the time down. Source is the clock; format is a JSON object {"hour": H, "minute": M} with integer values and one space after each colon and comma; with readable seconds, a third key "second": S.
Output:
{"hour": 21, "minute": 20}
